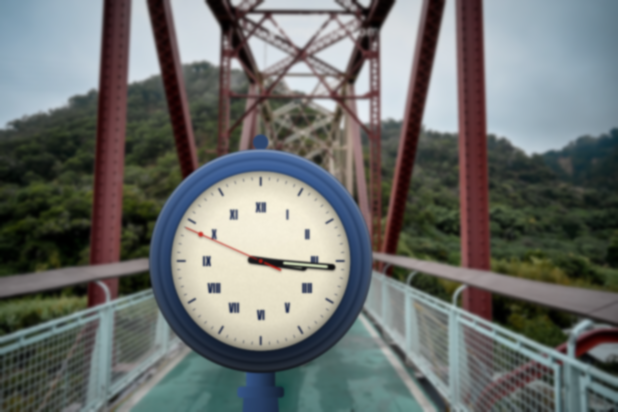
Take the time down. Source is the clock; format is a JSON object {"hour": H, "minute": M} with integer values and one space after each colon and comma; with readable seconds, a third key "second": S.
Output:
{"hour": 3, "minute": 15, "second": 49}
